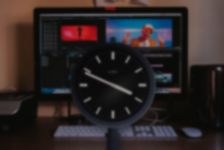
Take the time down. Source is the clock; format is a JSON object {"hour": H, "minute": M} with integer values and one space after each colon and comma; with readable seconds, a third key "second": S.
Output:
{"hour": 3, "minute": 49}
